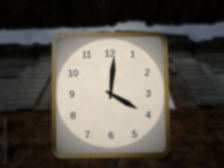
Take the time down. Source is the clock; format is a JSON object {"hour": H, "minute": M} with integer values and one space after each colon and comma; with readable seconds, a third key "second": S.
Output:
{"hour": 4, "minute": 1}
